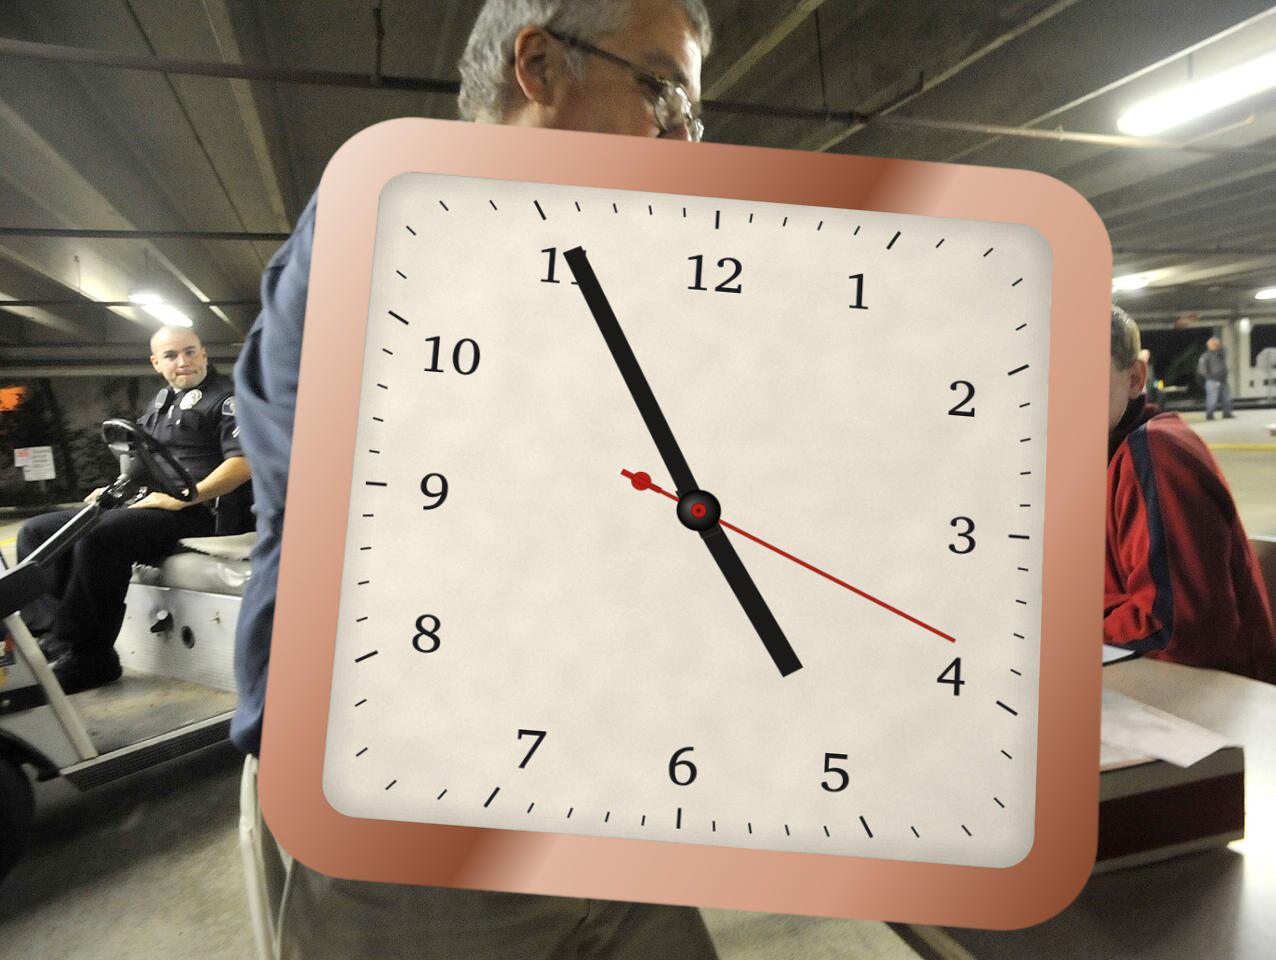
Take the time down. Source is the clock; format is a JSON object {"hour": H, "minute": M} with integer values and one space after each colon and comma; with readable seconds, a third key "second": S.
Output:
{"hour": 4, "minute": 55, "second": 19}
